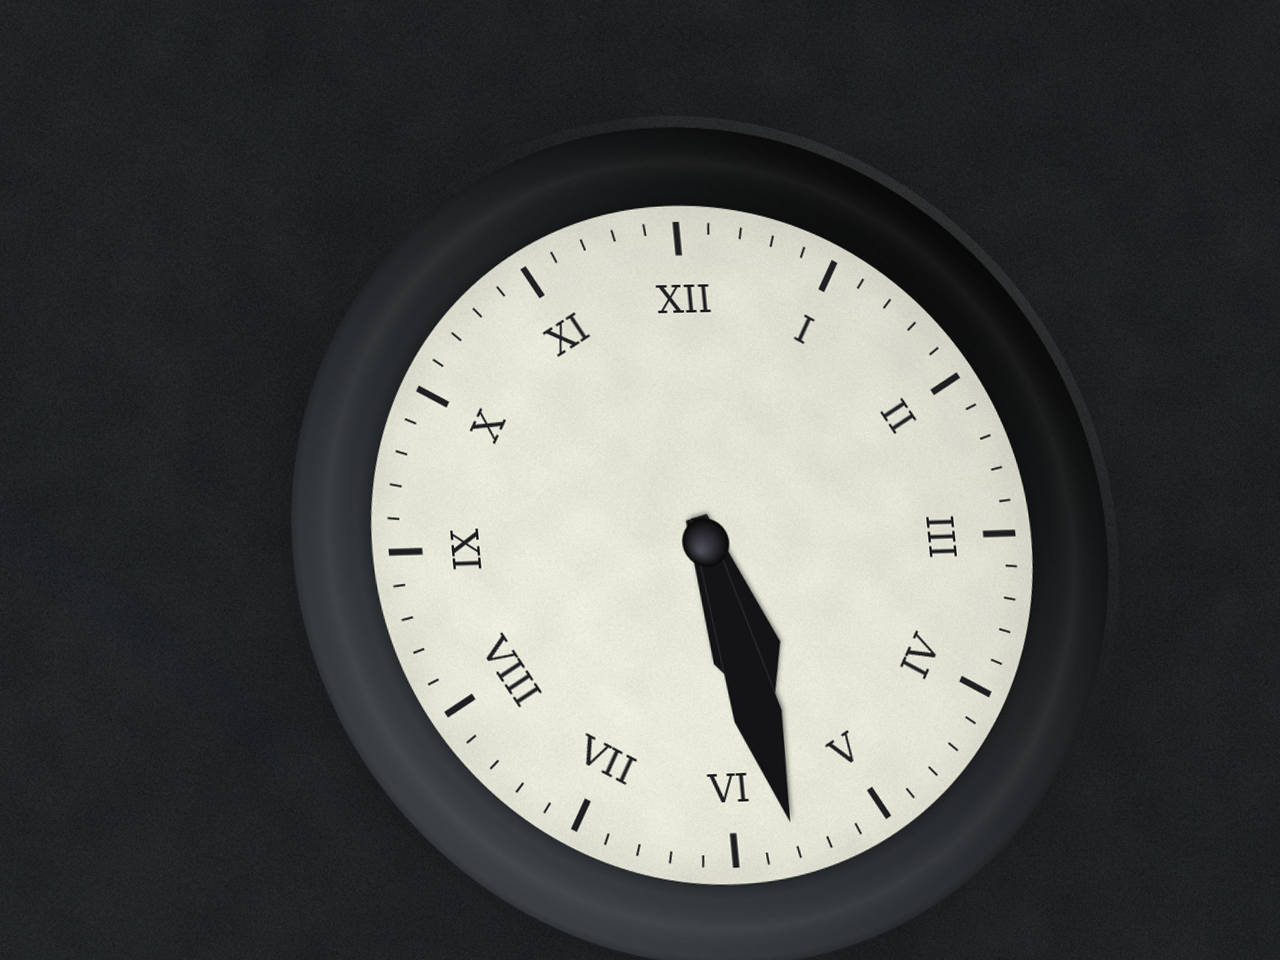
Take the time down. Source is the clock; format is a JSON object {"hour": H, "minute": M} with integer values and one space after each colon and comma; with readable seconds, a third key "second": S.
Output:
{"hour": 5, "minute": 28}
